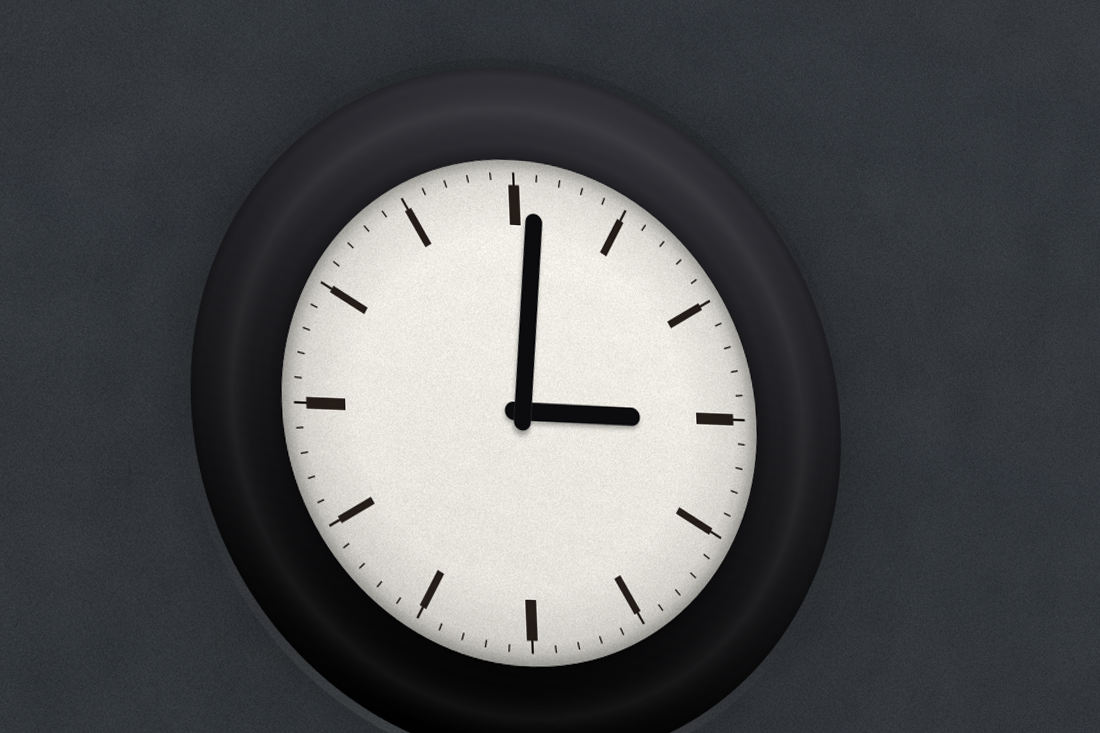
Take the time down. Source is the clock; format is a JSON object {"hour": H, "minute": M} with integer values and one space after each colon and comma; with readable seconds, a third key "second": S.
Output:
{"hour": 3, "minute": 1}
